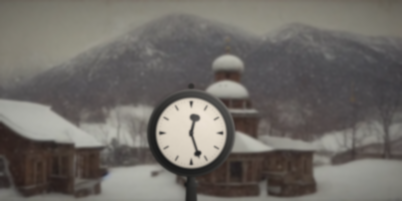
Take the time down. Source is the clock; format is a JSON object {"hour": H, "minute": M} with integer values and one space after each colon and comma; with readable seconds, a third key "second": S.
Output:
{"hour": 12, "minute": 27}
